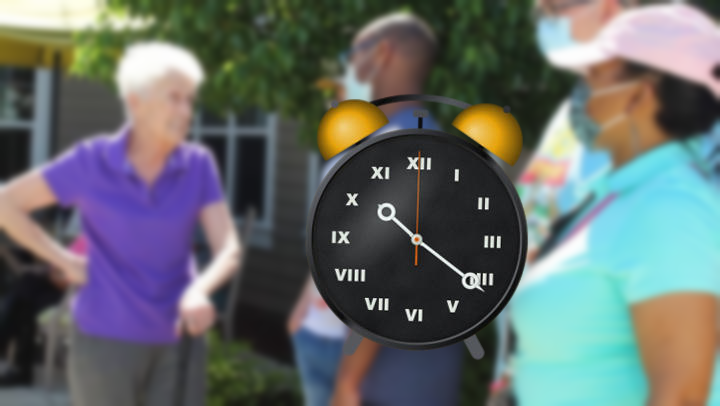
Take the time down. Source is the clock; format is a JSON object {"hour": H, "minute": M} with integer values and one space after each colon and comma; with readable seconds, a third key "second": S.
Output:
{"hour": 10, "minute": 21, "second": 0}
